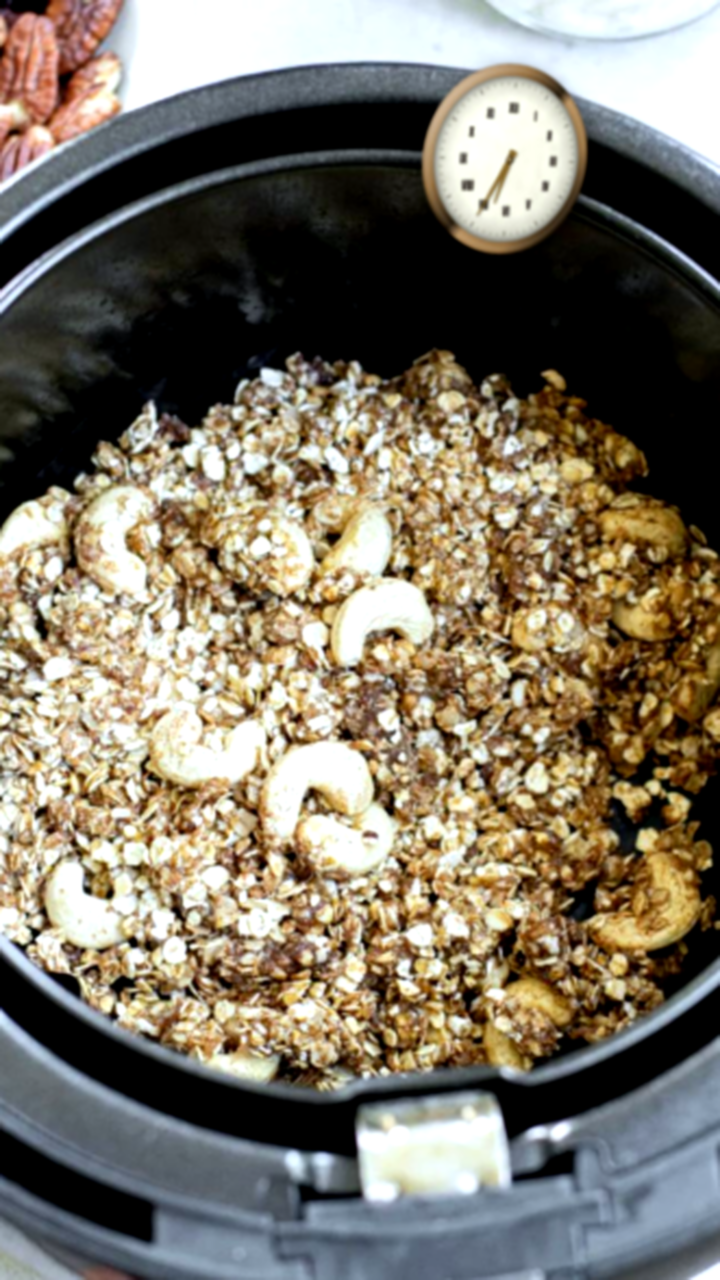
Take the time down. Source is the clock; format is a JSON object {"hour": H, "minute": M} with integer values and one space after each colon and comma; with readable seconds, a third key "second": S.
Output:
{"hour": 6, "minute": 35}
